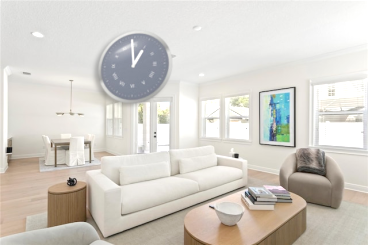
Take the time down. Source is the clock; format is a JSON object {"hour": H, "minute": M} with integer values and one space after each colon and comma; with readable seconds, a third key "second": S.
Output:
{"hour": 12, "minute": 59}
